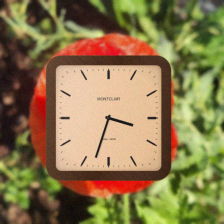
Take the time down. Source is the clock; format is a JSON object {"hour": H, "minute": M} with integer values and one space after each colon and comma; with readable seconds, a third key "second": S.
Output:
{"hour": 3, "minute": 33}
